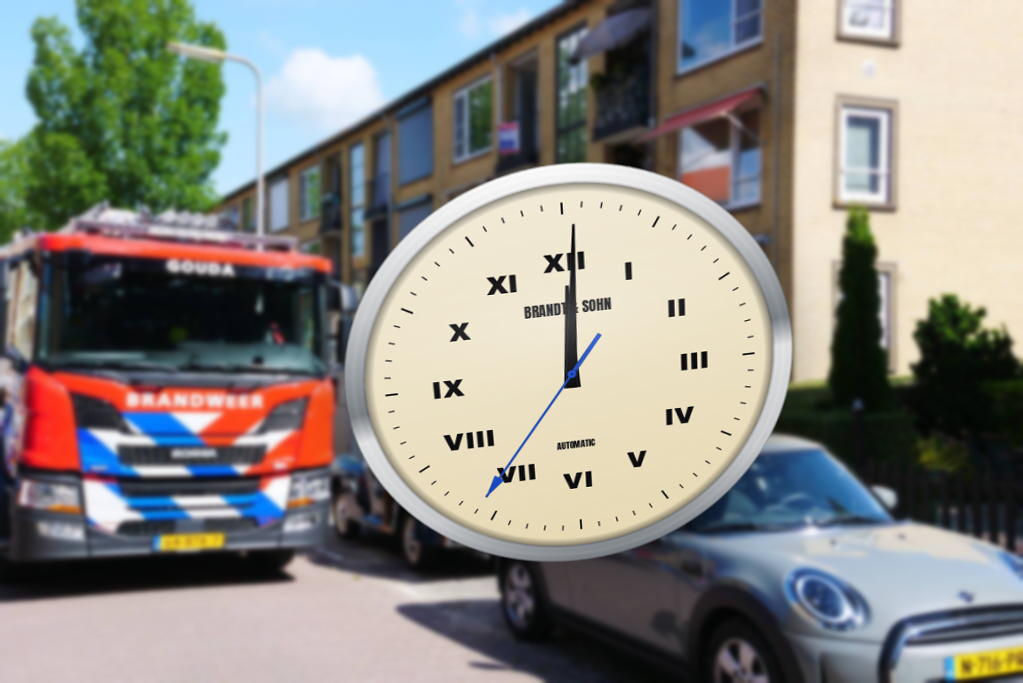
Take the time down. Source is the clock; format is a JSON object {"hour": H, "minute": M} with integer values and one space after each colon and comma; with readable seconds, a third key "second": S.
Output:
{"hour": 12, "minute": 0, "second": 36}
